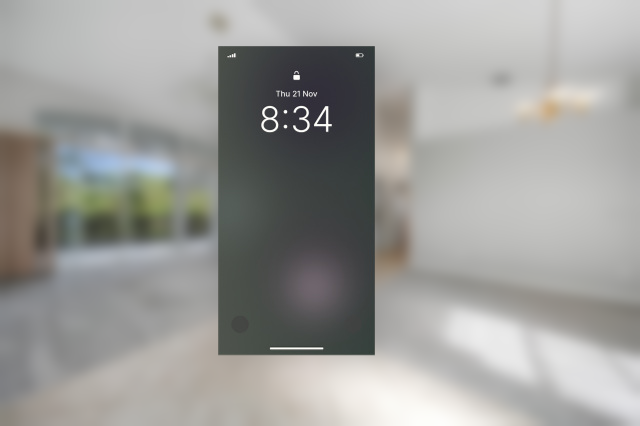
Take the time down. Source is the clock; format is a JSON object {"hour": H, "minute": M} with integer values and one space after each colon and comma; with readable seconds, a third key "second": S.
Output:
{"hour": 8, "minute": 34}
